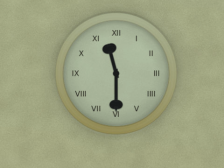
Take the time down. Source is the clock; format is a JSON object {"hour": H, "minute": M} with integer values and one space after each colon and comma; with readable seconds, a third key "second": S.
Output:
{"hour": 11, "minute": 30}
